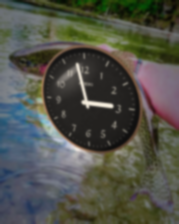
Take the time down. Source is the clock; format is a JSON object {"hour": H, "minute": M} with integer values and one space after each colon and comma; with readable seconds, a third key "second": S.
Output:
{"hour": 2, "minute": 58}
